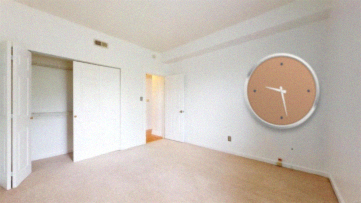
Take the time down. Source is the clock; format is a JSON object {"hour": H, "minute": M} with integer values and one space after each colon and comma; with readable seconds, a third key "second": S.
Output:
{"hour": 9, "minute": 28}
